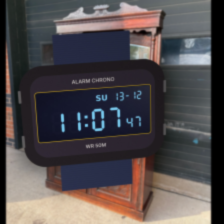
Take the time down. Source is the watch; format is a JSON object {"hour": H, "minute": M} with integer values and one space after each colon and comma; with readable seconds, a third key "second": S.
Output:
{"hour": 11, "minute": 7, "second": 47}
